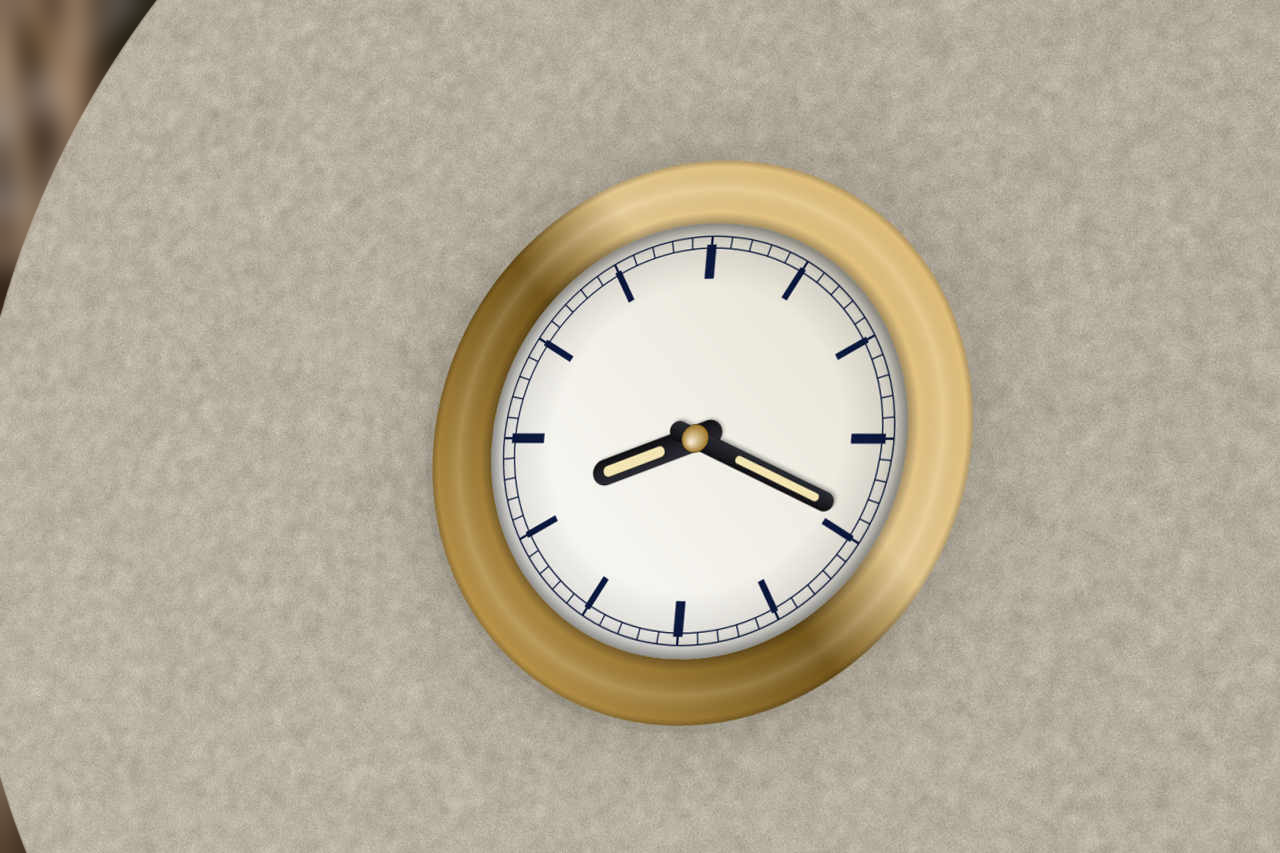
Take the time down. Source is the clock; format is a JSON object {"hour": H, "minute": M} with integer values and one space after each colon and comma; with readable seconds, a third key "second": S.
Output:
{"hour": 8, "minute": 19}
